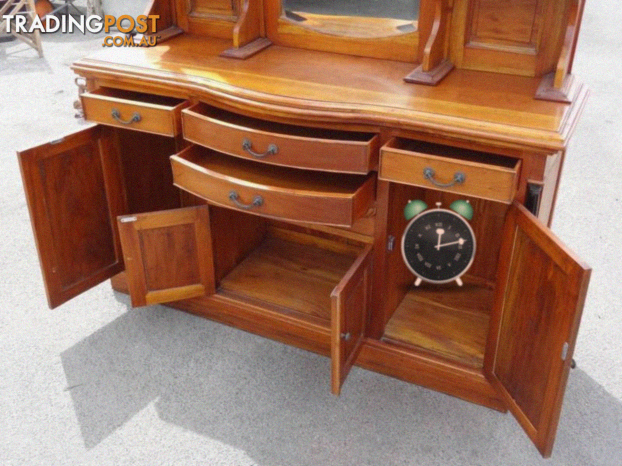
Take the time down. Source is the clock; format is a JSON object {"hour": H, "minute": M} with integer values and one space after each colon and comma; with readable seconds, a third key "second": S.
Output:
{"hour": 12, "minute": 13}
